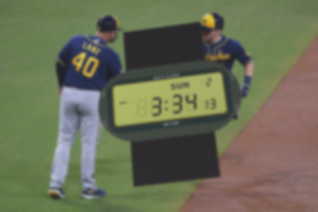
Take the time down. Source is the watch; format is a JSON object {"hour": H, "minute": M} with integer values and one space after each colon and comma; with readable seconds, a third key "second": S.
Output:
{"hour": 3, "minute": 34}
